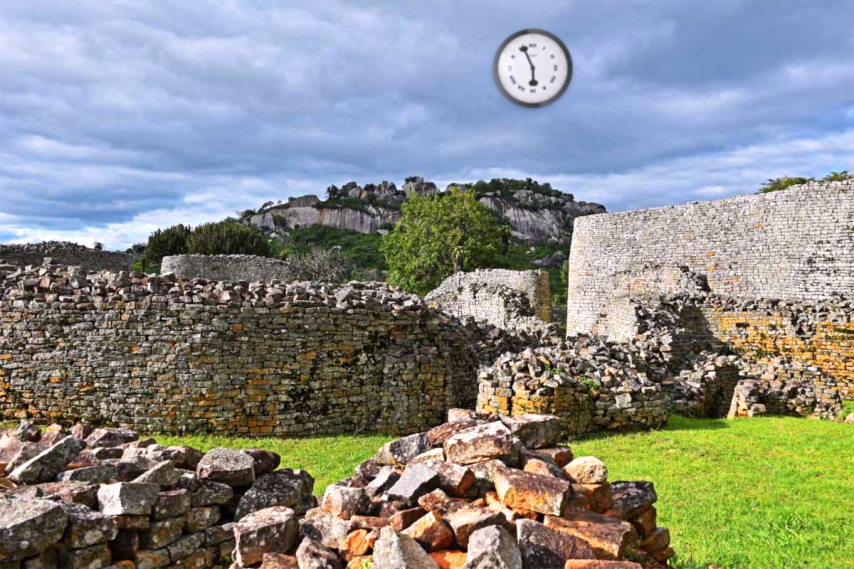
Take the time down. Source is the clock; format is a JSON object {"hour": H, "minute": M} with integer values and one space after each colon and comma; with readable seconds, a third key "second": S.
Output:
{"hour": 5, "minute": 56}
